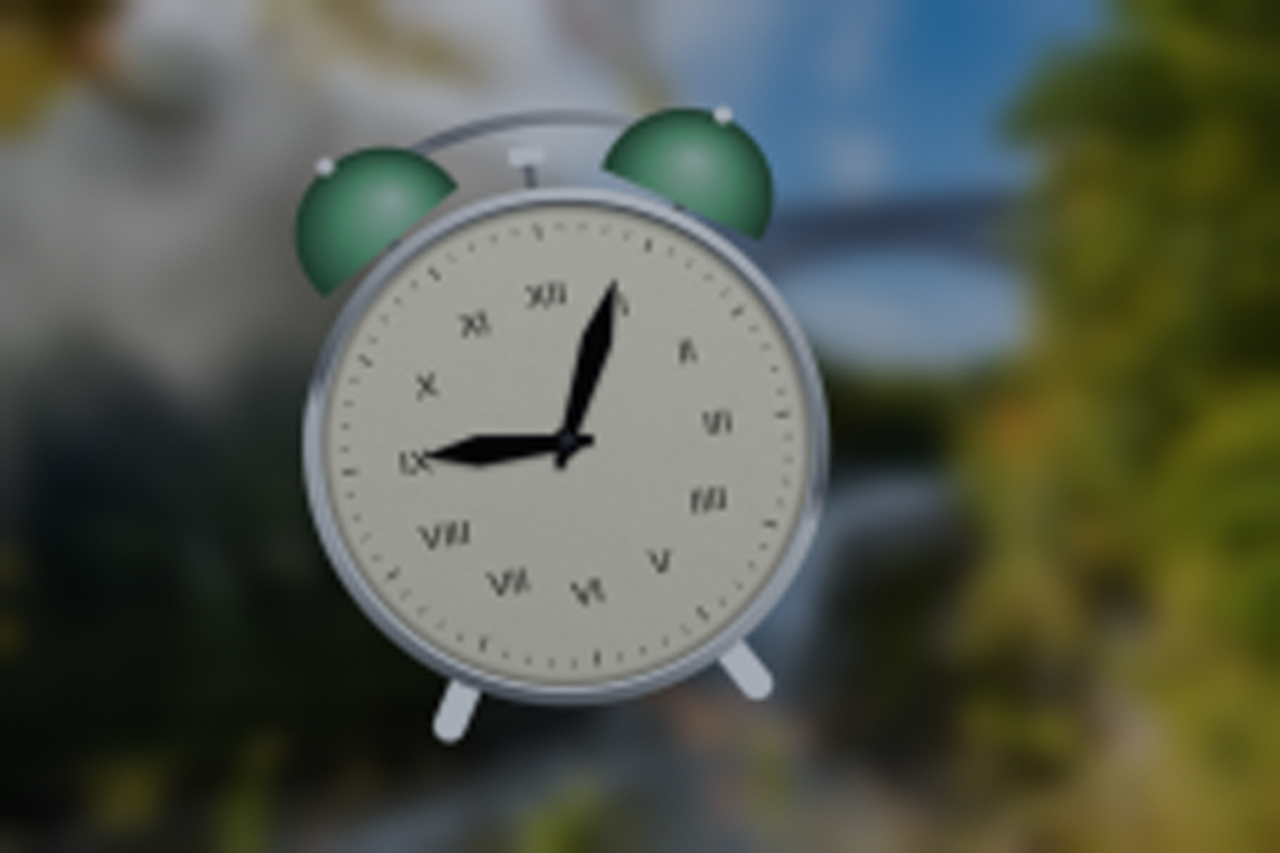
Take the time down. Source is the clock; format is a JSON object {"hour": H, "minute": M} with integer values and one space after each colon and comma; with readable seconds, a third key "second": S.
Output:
{"hour": 9, "minute": 4}
